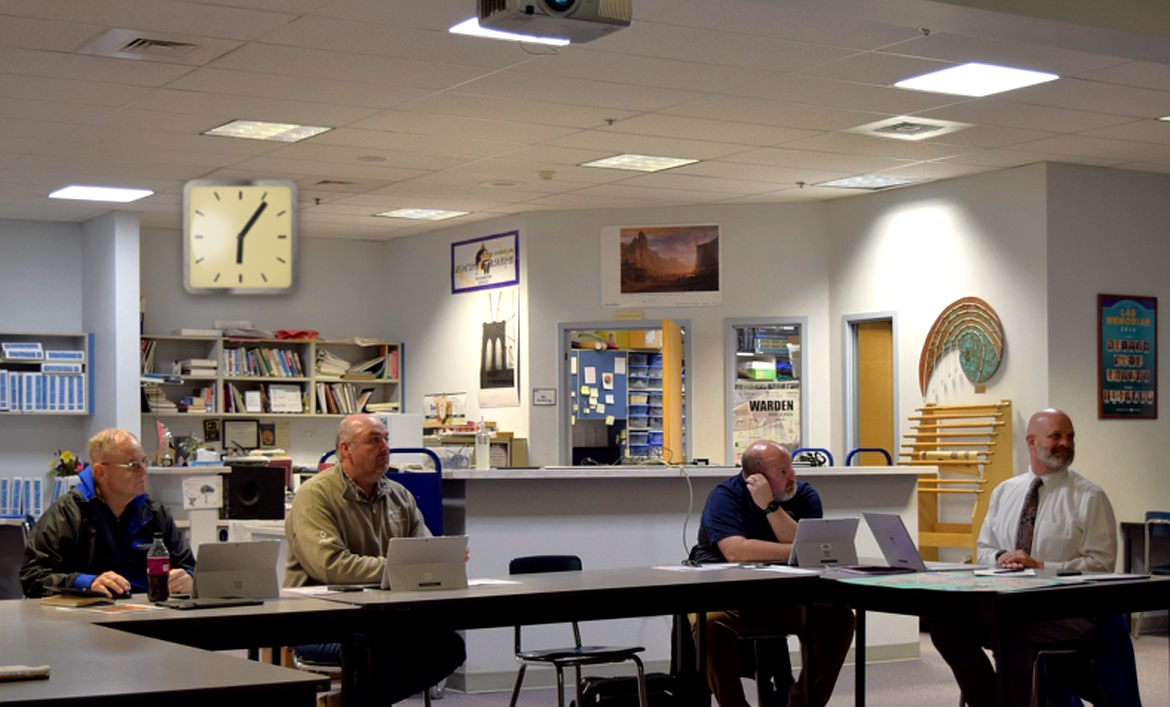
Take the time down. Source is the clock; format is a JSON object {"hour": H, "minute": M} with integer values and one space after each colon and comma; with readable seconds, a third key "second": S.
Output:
{"hour": 6, "minute": 6}
